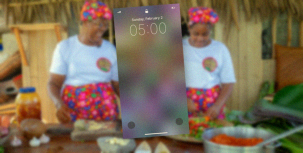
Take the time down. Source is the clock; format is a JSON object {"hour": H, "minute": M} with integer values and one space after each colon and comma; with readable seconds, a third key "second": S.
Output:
{"hour": 5, "minute": 0}
